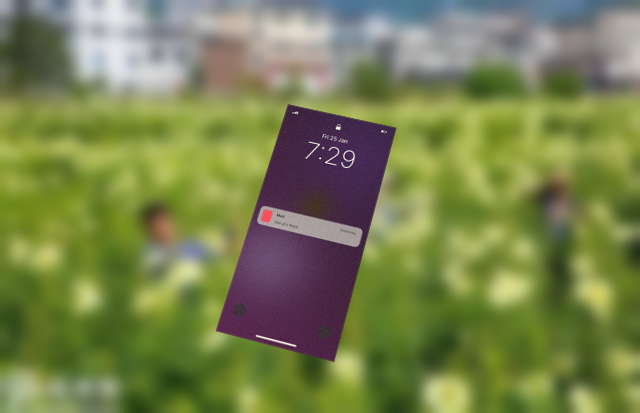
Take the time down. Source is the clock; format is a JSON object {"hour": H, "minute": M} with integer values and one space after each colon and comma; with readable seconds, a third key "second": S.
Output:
{"hour": 7, "minute": 29}
